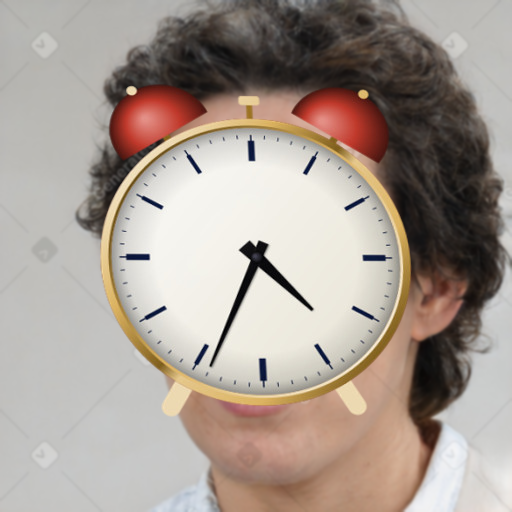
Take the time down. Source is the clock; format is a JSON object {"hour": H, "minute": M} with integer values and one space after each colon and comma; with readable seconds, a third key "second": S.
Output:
{"hour": 4, "minute": 34}
